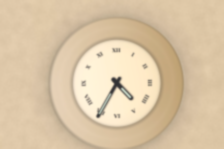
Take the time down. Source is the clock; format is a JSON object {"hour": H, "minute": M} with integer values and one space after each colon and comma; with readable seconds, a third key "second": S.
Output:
{"hour": 4, "minute": 35}
